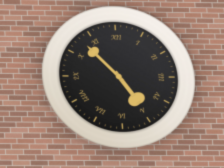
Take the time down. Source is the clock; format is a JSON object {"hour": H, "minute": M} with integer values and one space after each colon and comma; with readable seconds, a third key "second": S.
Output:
{"hour": 4, "minute": 53}
